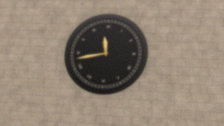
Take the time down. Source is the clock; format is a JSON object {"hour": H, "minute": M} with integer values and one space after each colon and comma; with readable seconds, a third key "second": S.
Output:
{"hour": 11, "minute": 43}
